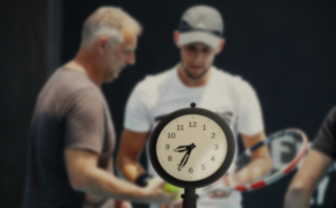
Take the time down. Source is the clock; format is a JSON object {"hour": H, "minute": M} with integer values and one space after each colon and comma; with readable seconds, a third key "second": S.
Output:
{"hour": 8, "minute": 34}
